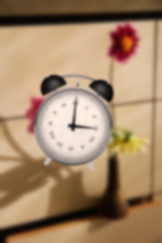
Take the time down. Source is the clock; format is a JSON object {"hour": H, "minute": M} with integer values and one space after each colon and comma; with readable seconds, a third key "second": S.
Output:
{"hour": 3, "minute": 0}
